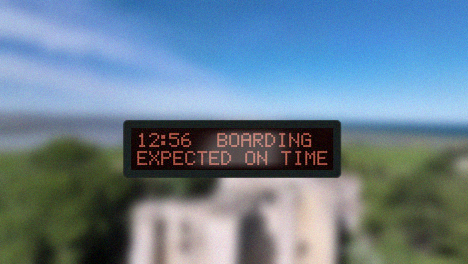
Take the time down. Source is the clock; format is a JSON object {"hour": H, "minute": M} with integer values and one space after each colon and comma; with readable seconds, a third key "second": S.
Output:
{"hour": 12, "minute": 56}
